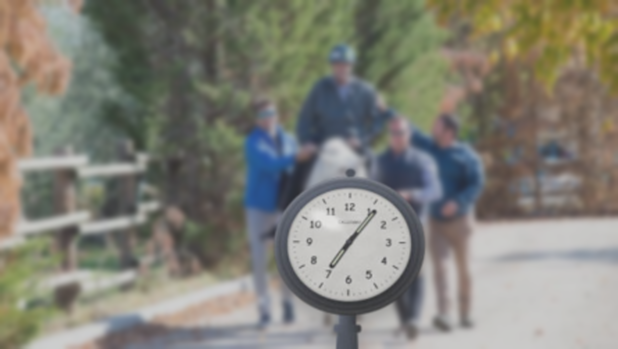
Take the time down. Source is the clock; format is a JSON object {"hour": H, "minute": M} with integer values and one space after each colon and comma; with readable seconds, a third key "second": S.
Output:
{"hour": 7, "minute": 6}
